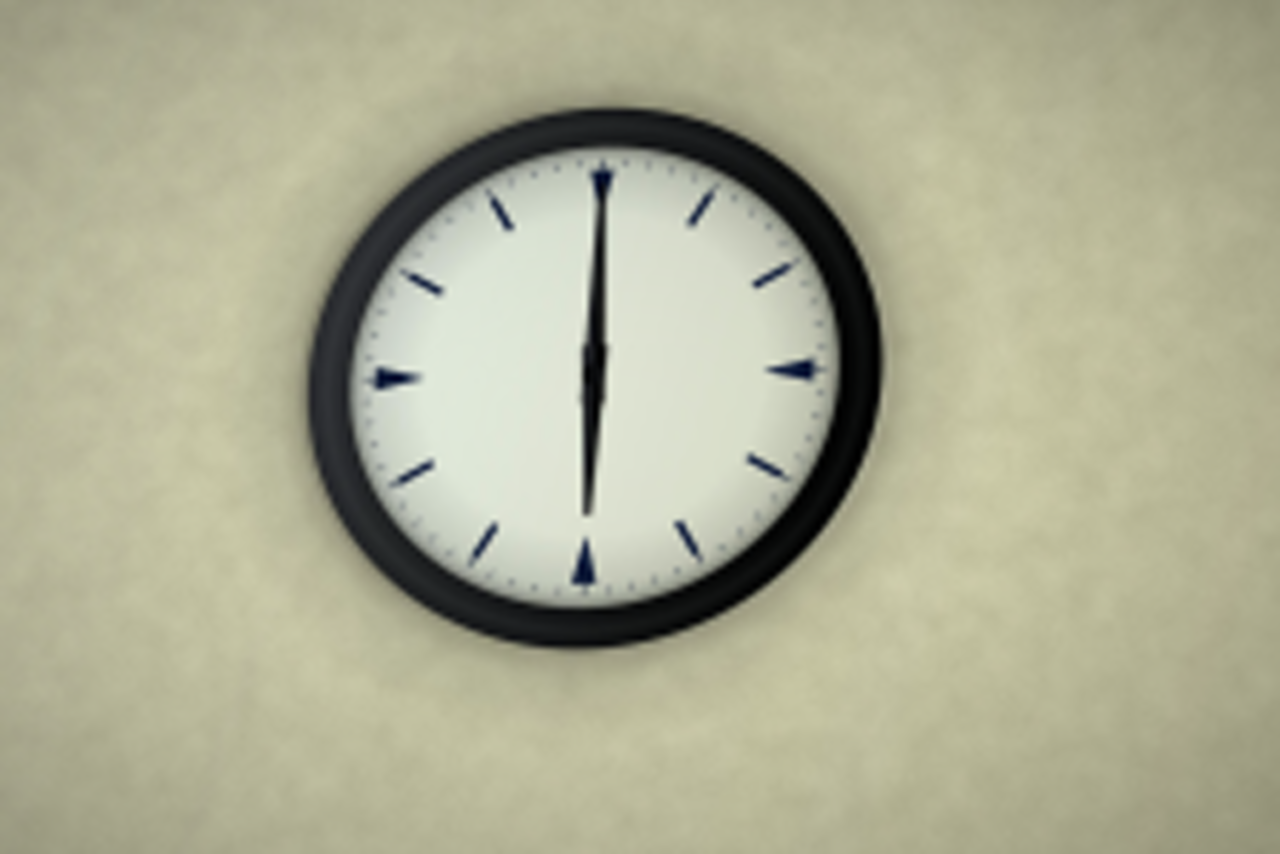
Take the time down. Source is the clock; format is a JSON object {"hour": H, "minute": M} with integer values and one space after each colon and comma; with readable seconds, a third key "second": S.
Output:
{"hour": 6, "minute": 0}
